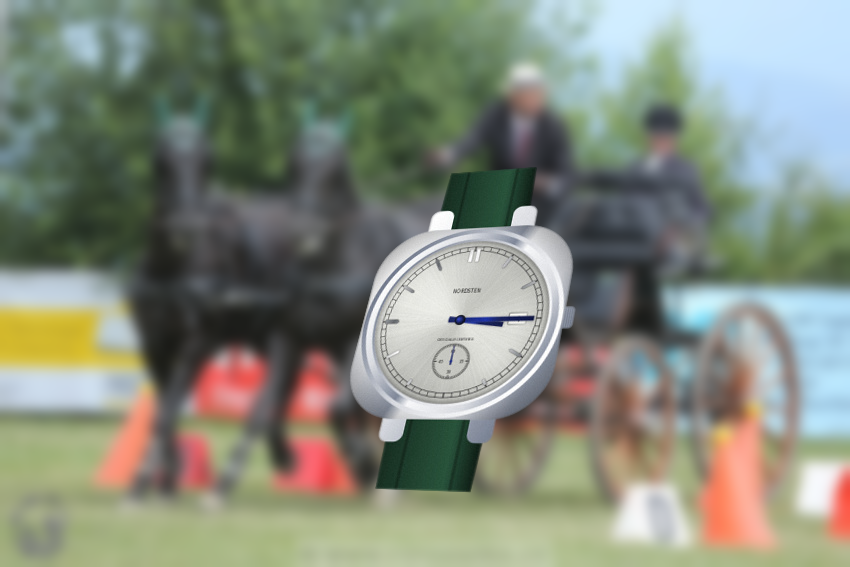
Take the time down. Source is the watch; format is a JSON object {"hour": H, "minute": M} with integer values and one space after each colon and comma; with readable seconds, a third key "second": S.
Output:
{"hour": 3, "minute": 15}
